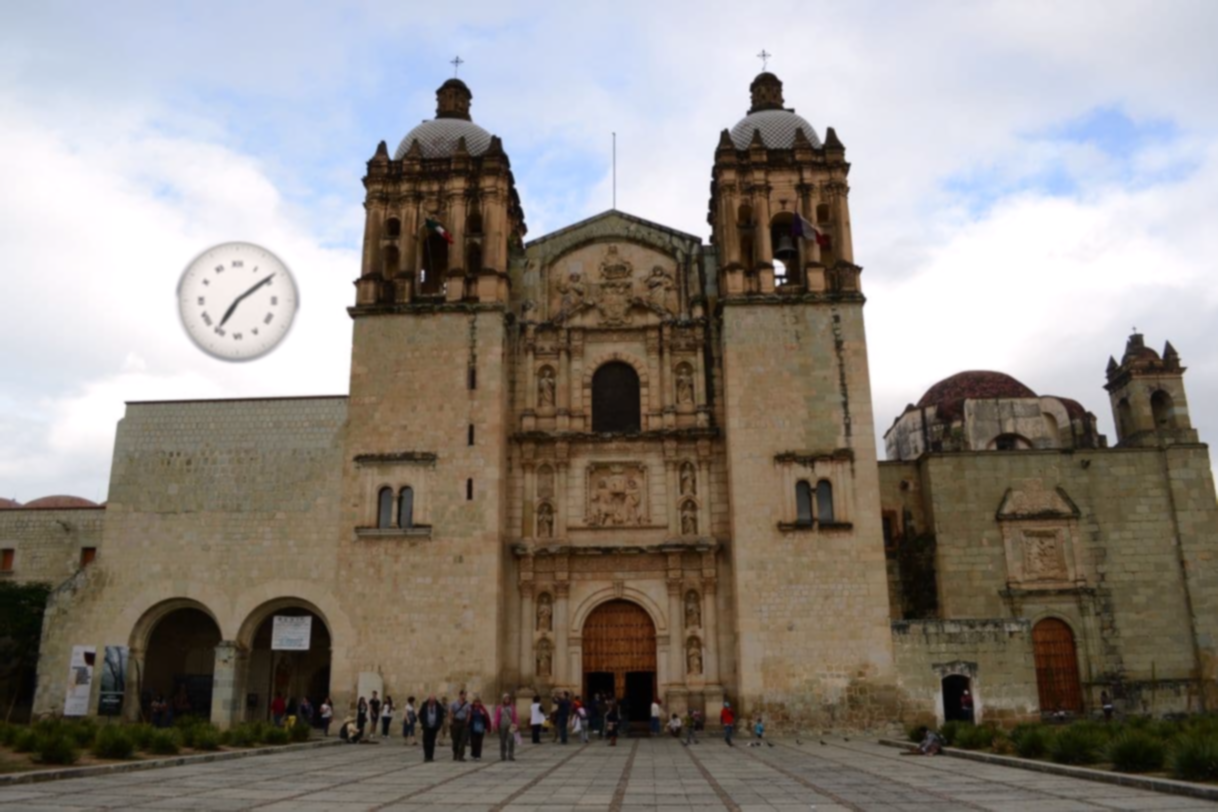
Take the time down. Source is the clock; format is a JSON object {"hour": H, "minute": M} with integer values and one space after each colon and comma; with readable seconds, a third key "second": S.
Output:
{"hour": 7, "minute": 9}
